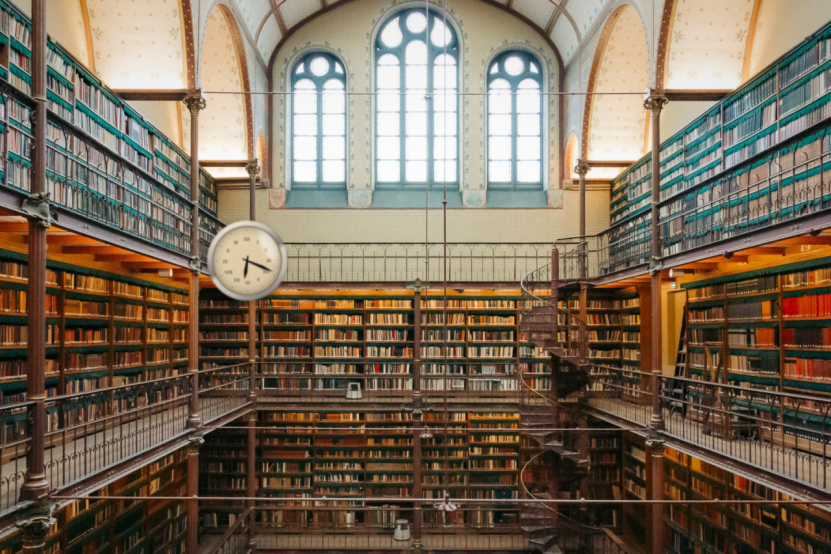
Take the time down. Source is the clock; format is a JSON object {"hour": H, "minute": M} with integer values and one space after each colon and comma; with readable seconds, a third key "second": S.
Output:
{"hour": 6, "minute": 19}
